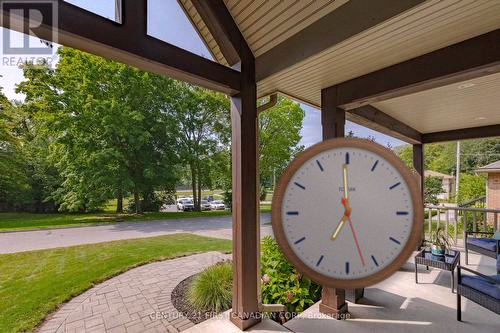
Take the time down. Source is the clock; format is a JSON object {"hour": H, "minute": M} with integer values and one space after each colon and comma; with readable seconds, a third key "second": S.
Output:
{"hour": 6, "minute": 59, "second": 27}
